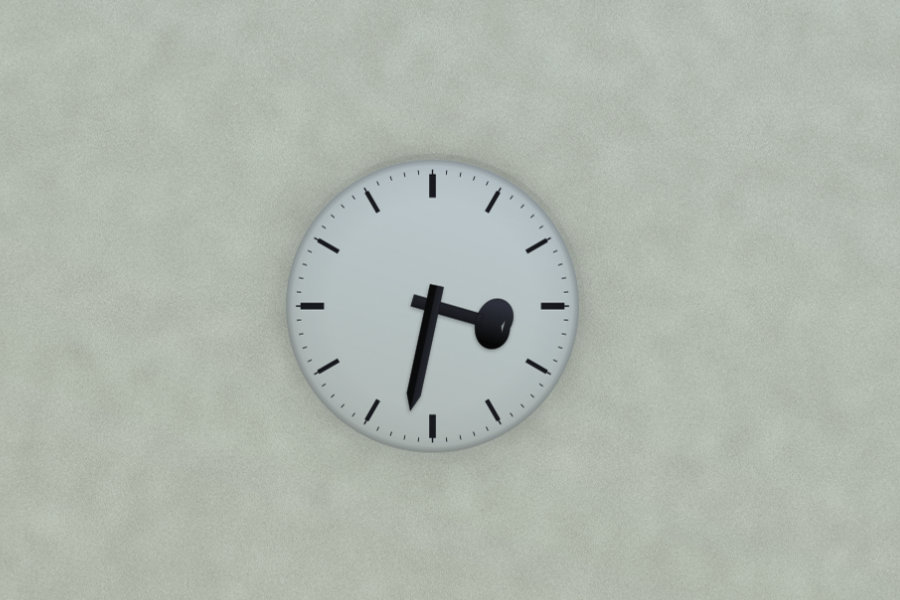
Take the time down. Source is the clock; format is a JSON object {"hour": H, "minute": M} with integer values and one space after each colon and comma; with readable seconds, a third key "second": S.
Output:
{"hour": 3, "minute": 32}
